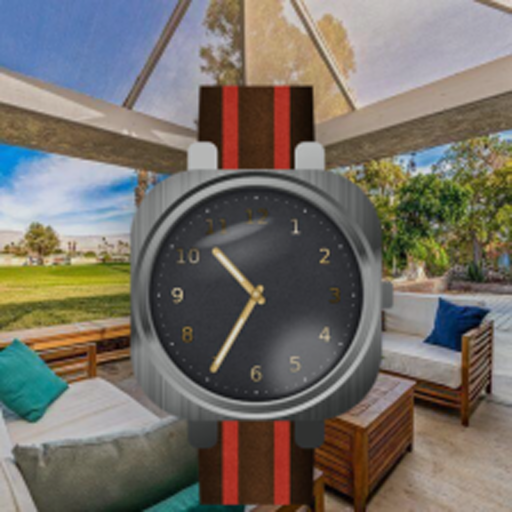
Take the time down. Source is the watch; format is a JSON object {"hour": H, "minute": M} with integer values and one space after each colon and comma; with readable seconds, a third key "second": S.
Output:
{"hour": 10, "minute": 35}
